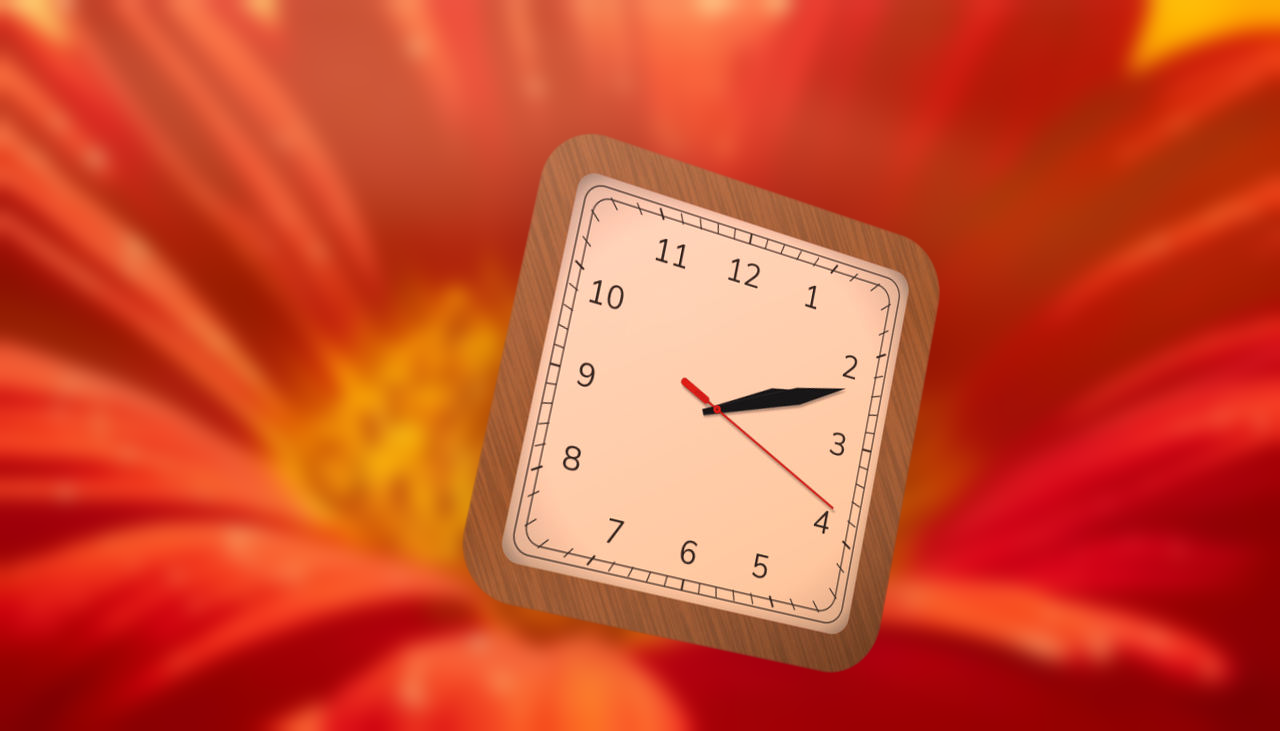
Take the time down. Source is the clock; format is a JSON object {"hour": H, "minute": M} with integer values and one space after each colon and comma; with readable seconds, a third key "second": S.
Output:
{"hour": 2, "minute": 11, "second": 19}
